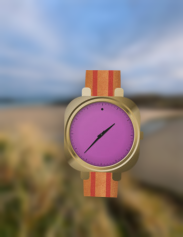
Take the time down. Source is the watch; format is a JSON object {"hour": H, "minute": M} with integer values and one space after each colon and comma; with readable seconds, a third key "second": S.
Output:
{"hour": 1, "minute": 37}
